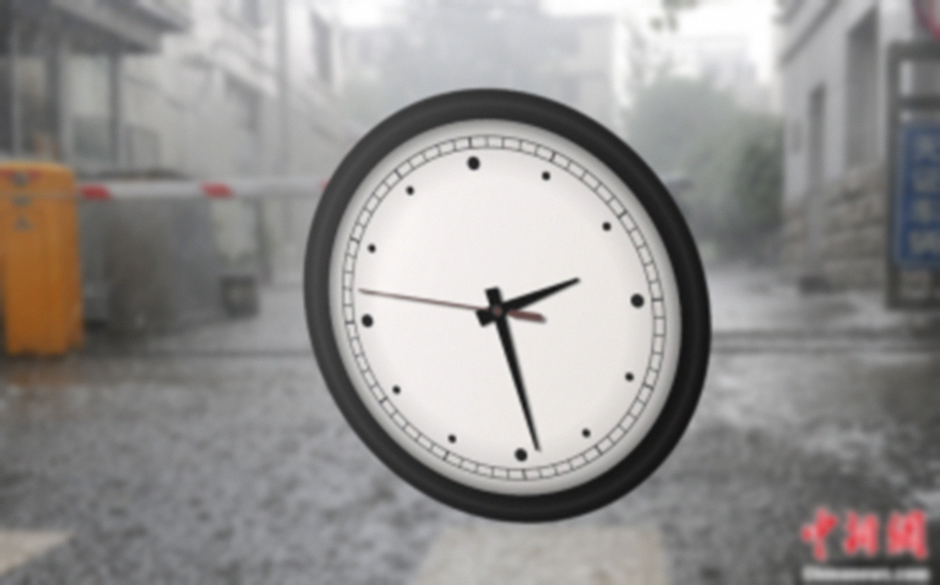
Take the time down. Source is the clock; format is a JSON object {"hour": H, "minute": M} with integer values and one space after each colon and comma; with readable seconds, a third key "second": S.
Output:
{"hour": 2, "minute": 28, "second": 47}
